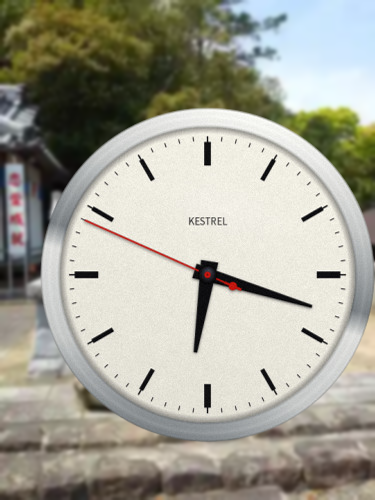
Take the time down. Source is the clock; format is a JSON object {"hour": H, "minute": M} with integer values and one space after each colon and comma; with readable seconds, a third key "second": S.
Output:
{"hour": 6, "minute": 17, "second": 49}
